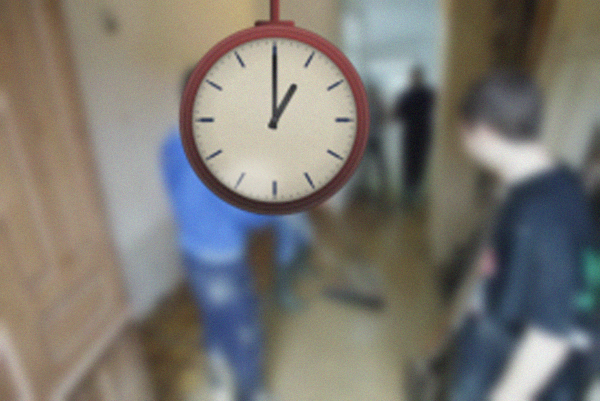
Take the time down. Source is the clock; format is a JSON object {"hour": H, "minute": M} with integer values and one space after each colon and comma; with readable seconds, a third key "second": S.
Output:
{"hour": 1, "minute": 0}
